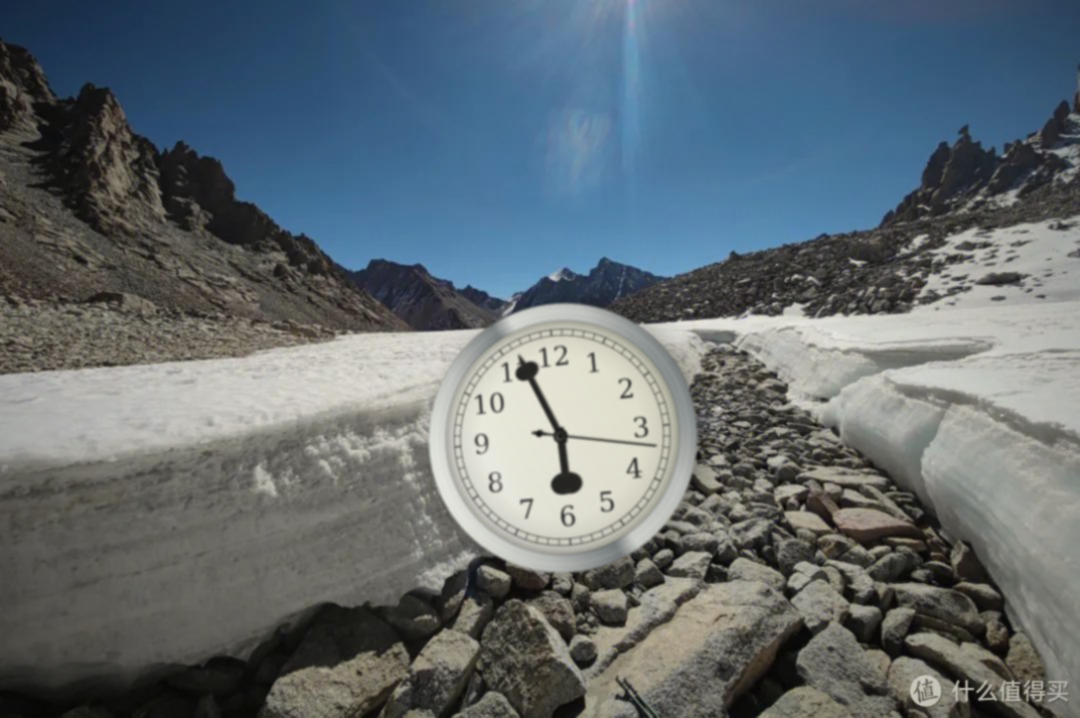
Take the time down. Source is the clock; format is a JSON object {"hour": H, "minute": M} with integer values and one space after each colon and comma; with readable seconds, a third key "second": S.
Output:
{"hour": 5, "minute": 56, "second": 17}
